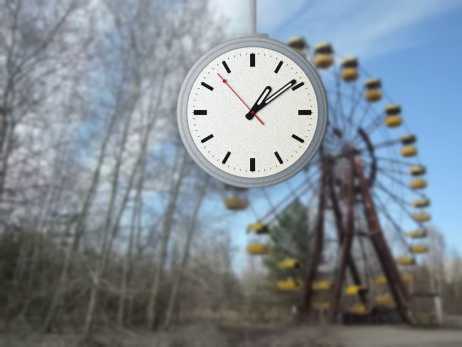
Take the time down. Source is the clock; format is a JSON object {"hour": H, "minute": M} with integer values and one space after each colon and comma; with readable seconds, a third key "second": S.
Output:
{"hour": 1, "minute": 8, "second": 53}
